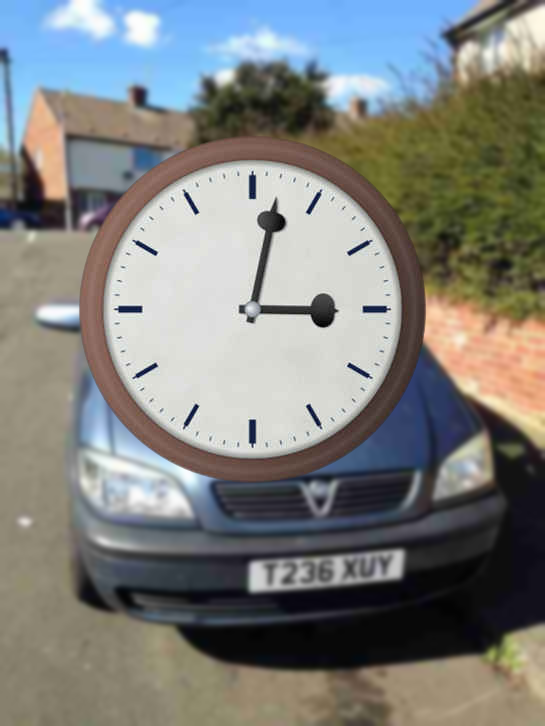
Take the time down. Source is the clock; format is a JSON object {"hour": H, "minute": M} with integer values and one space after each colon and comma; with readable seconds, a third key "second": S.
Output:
{"hour": 3, "minute": 2}
